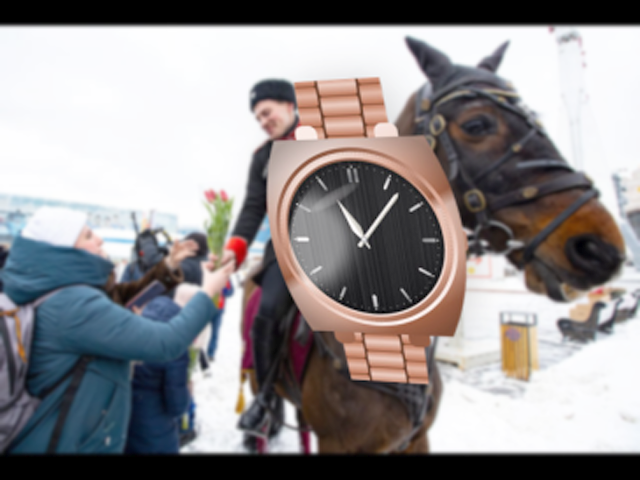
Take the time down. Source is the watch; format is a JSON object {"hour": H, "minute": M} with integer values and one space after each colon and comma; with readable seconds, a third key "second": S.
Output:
{"hour": 11, "minute": 7}
